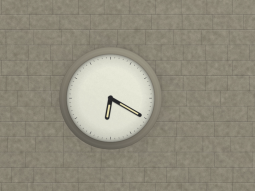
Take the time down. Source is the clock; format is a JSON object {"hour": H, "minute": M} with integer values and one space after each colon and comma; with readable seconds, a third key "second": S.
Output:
{"hour": 6, "minute": 20}
